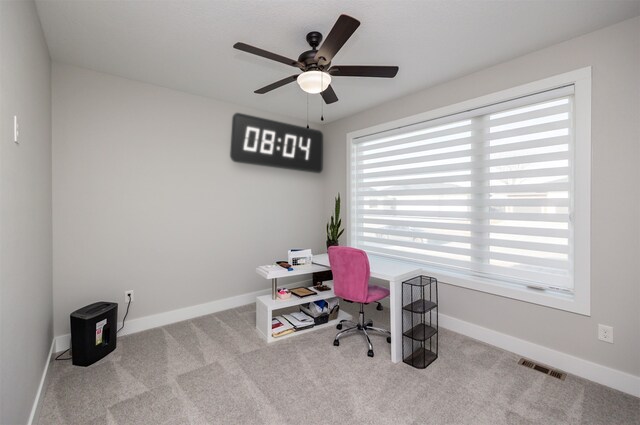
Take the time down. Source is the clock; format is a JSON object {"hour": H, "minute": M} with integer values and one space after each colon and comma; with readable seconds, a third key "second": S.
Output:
{"hour": 8, "minute": 4}
